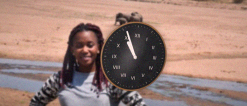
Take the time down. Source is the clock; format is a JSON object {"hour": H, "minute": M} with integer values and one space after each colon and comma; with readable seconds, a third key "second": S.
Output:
{"hour": 10, "minute": 56}
